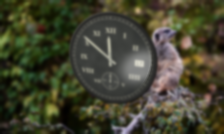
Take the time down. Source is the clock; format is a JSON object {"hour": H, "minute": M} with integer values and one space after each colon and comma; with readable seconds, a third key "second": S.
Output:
{"hour": 11, "minute": 51}
